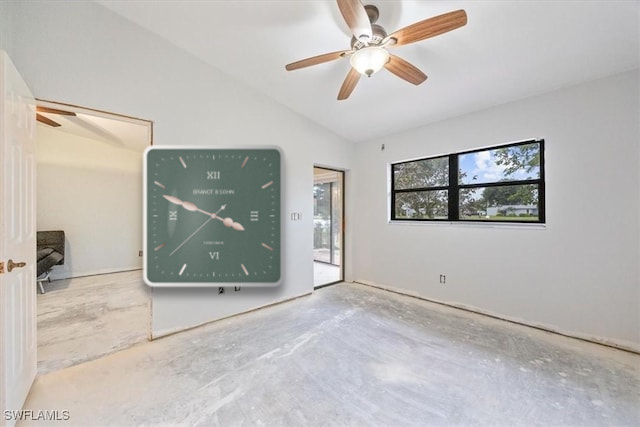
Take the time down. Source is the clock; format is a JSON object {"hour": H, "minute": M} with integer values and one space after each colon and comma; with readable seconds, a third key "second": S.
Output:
{"hour": 3, "minute": 48, "second": 38}
